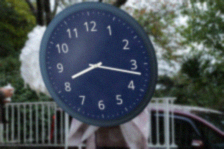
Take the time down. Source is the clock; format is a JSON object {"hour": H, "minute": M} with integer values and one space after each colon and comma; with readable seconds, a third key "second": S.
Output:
{"hour": 8, "minute": 17}
